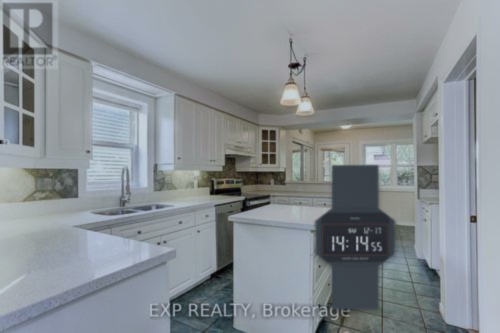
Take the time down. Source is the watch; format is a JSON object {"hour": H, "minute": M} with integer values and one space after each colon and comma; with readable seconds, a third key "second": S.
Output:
{"hour": 14, "minute": 14}
